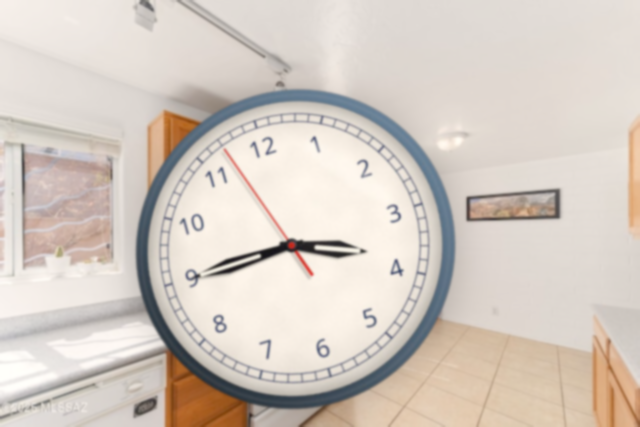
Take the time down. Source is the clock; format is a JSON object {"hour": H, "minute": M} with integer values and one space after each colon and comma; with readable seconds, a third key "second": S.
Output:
{"hour": 3, "minute": 44, "second": 57}
